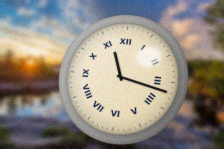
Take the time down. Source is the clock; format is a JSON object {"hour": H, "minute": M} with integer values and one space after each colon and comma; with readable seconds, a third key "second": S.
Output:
{"hour": 11, "minute": 17}
